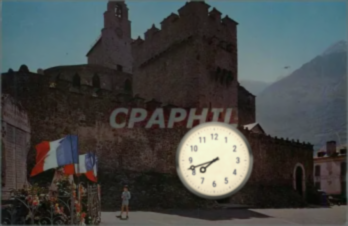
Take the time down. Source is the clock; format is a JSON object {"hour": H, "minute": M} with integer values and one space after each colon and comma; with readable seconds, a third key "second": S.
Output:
{"hour": 7, "minute": 42}
